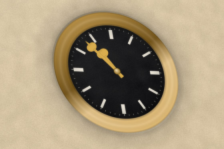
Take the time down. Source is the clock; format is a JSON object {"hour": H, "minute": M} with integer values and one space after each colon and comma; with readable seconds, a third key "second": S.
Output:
{"hour": 10, "minute": 53}
